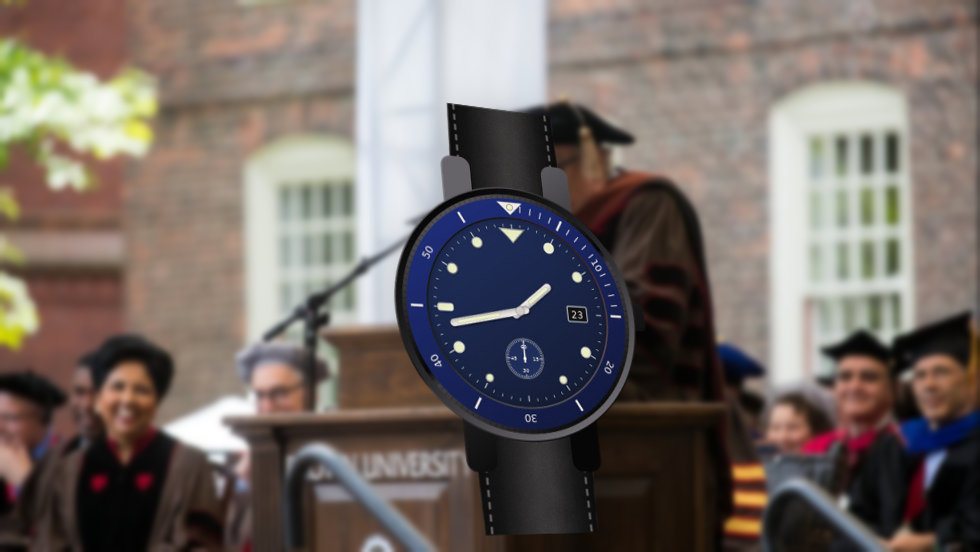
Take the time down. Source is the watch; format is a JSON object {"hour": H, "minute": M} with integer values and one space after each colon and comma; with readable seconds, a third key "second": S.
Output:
{"hour": 1, "minute": 43}
